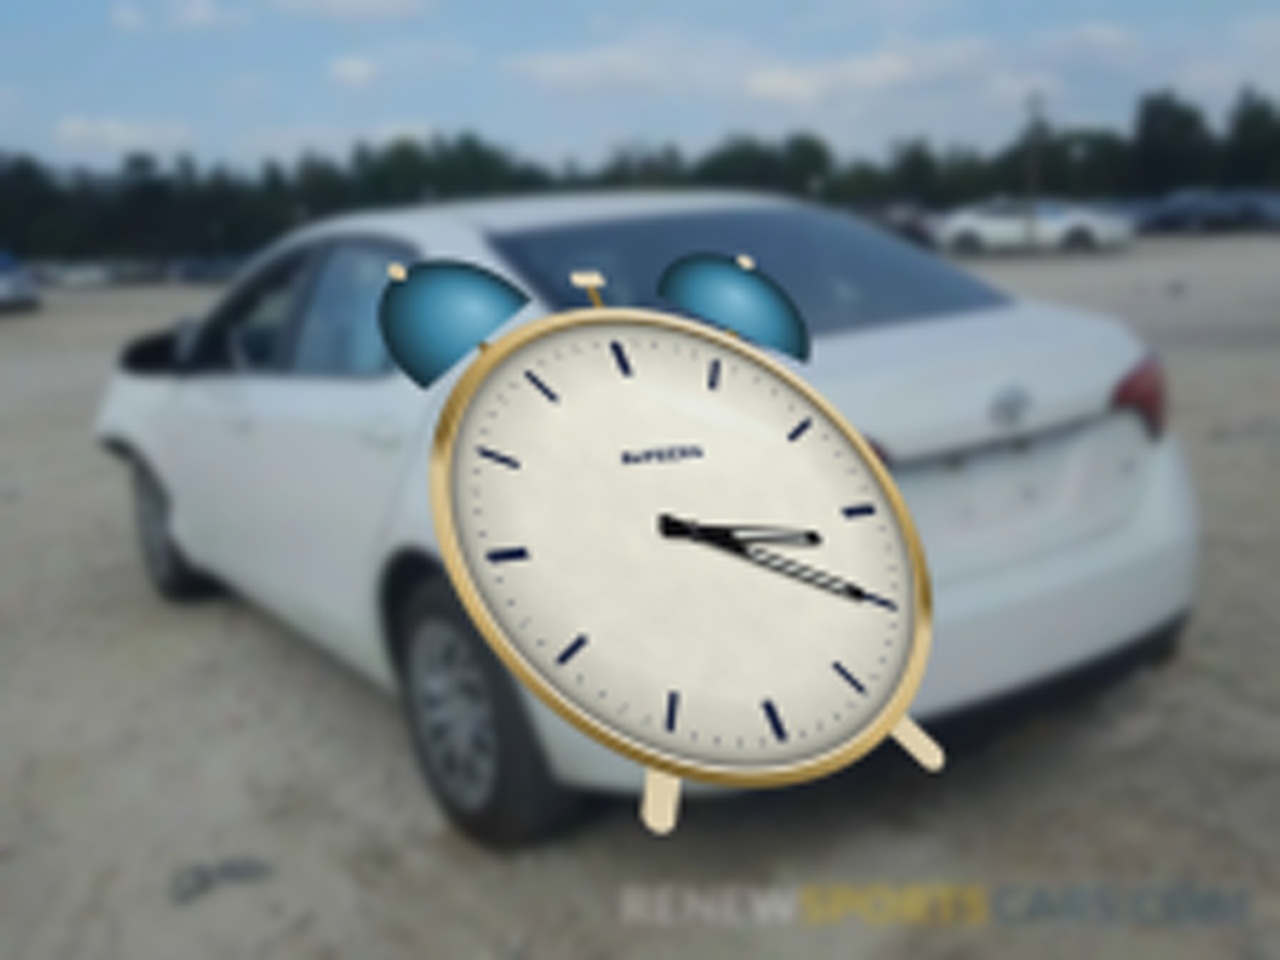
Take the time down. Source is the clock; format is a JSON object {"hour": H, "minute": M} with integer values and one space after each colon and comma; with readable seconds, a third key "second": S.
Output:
{"hour": 3, "minute": 20}
